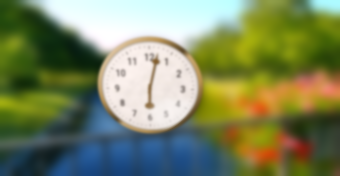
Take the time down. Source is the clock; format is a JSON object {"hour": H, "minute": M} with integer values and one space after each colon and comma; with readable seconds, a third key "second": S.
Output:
{"hour": 6, "minute": 2}
